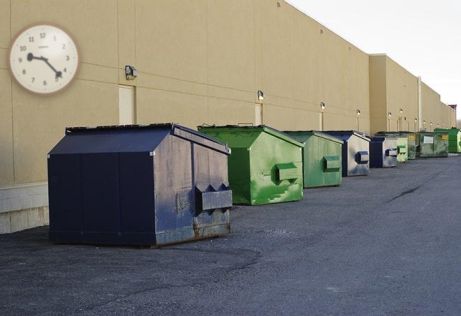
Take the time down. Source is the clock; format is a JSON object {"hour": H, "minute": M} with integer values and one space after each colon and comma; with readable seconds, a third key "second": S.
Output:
{"hour": 9, "minute": 23}
